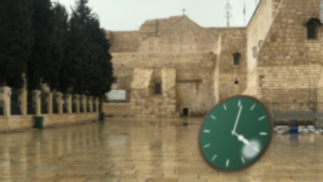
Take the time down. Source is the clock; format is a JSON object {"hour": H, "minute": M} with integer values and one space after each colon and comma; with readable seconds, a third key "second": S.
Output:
{"hour": 4, "minute": 1}
